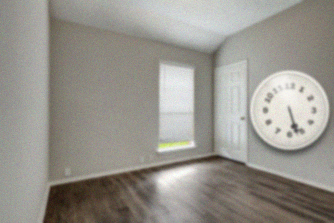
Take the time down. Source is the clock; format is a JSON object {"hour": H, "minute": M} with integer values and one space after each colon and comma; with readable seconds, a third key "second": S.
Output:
{"hour": 5, "minute": 27}
